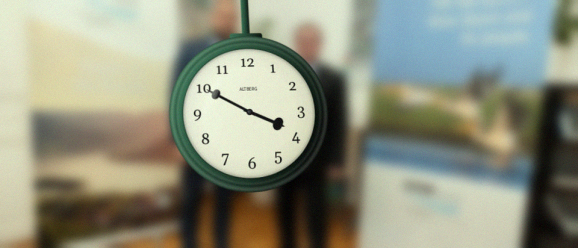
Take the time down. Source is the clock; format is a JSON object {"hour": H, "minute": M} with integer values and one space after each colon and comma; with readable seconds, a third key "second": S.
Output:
{"hour": 3, "minute": 50}
